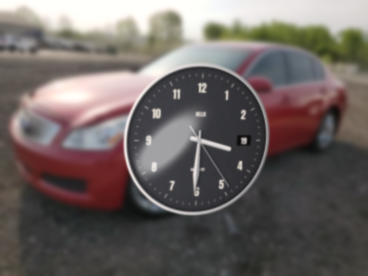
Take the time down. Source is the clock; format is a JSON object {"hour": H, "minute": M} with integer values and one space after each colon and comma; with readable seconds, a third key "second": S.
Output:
{"hour": 3, "minute": 30, "second": 24}
